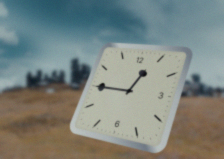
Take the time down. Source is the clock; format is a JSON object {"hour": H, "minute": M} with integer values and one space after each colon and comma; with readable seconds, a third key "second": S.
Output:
{"hour": 12, "minute": 45}
